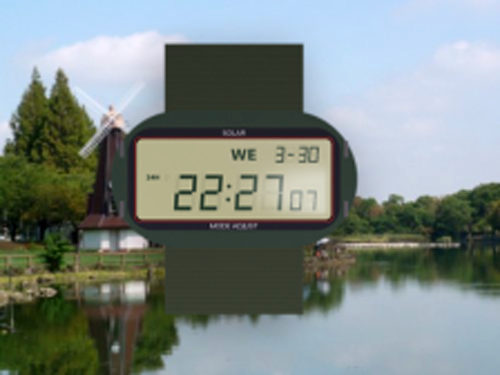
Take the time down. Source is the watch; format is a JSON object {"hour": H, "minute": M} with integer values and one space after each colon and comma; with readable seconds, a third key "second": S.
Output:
{"hour": 22, "minute": 27, "second": 7}
